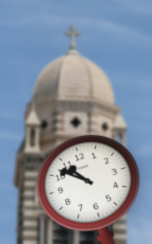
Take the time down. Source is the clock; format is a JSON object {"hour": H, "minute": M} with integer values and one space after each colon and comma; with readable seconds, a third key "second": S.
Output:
{"hour": 10, "minute": 52}
